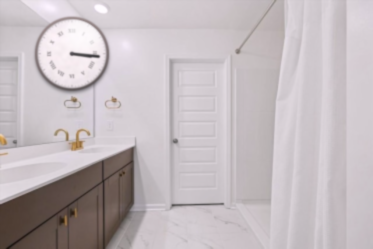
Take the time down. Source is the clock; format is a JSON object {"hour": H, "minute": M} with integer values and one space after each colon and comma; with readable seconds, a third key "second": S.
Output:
{"hour": 3, "minute": 16}
